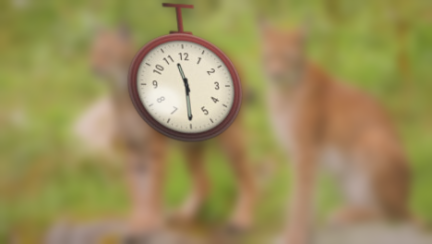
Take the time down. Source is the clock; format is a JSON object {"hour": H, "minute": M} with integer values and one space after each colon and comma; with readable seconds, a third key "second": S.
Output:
{"hour": 11, "minute": 30}
